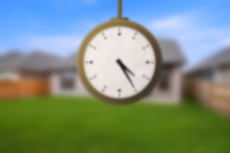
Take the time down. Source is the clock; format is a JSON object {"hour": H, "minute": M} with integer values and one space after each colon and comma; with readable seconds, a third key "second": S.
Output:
{"hour": 4, "minute": 25}
